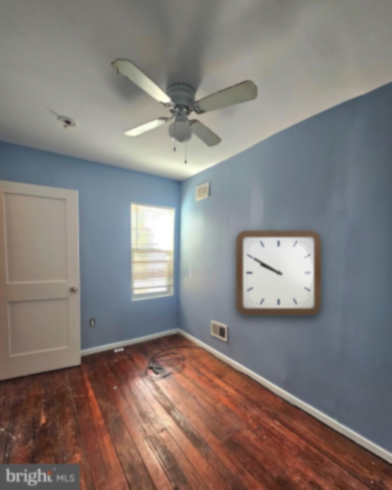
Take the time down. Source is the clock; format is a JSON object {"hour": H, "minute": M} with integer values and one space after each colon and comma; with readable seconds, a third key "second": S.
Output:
{"hour": 9, "minute": 50}
